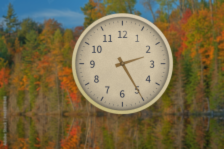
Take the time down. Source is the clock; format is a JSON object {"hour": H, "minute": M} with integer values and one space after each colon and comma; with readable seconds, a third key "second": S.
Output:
{"hour": 2, "minute": 25}
